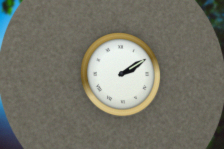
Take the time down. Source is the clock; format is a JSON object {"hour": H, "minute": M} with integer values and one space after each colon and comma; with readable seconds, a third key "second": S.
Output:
{"hour": 2, "minute": 10}
